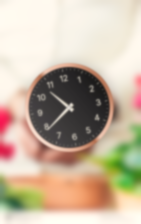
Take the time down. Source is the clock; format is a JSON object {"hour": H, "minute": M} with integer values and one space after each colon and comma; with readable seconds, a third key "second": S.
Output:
{"hour": 10, "minute": 39}
